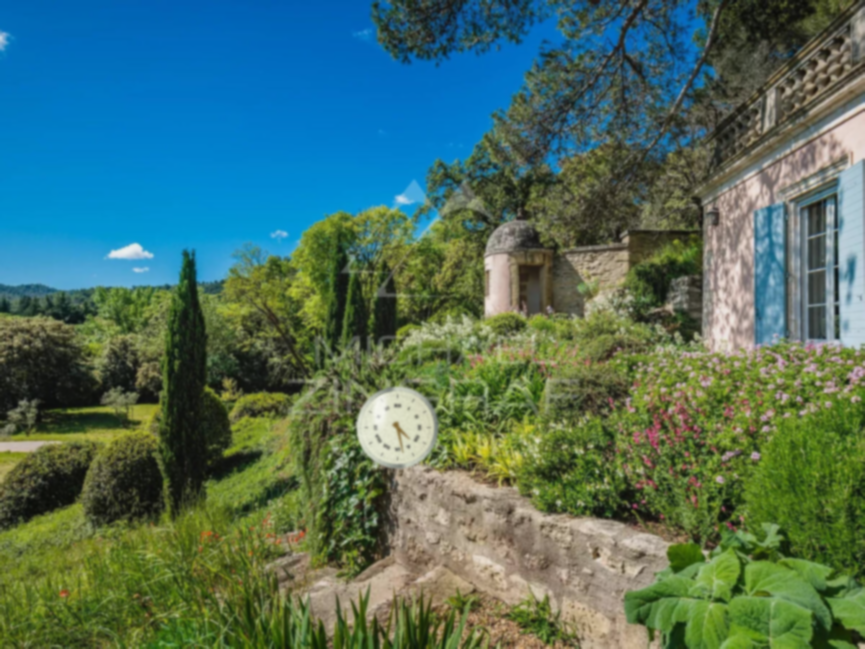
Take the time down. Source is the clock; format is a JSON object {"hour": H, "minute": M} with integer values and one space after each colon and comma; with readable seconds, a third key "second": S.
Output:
{"hour": 4, "minute": 28}
